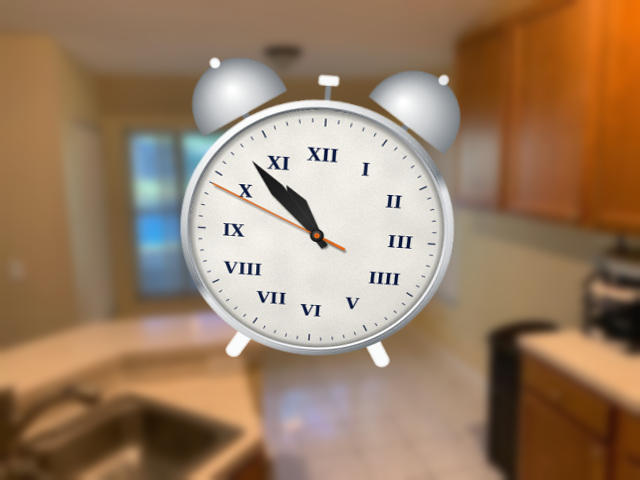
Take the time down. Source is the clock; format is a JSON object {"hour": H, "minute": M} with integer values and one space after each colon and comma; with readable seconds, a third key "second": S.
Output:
{"hour": 10, "minute": 52, "second": 49}
